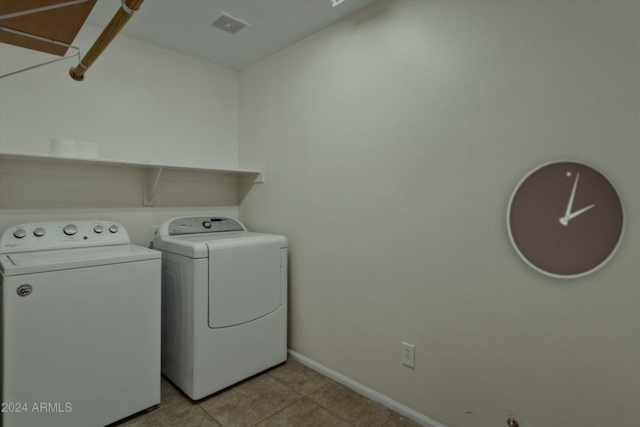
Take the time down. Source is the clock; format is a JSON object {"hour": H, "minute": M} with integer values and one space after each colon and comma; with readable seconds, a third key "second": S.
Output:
{"hour": 2, "minute": 2}
